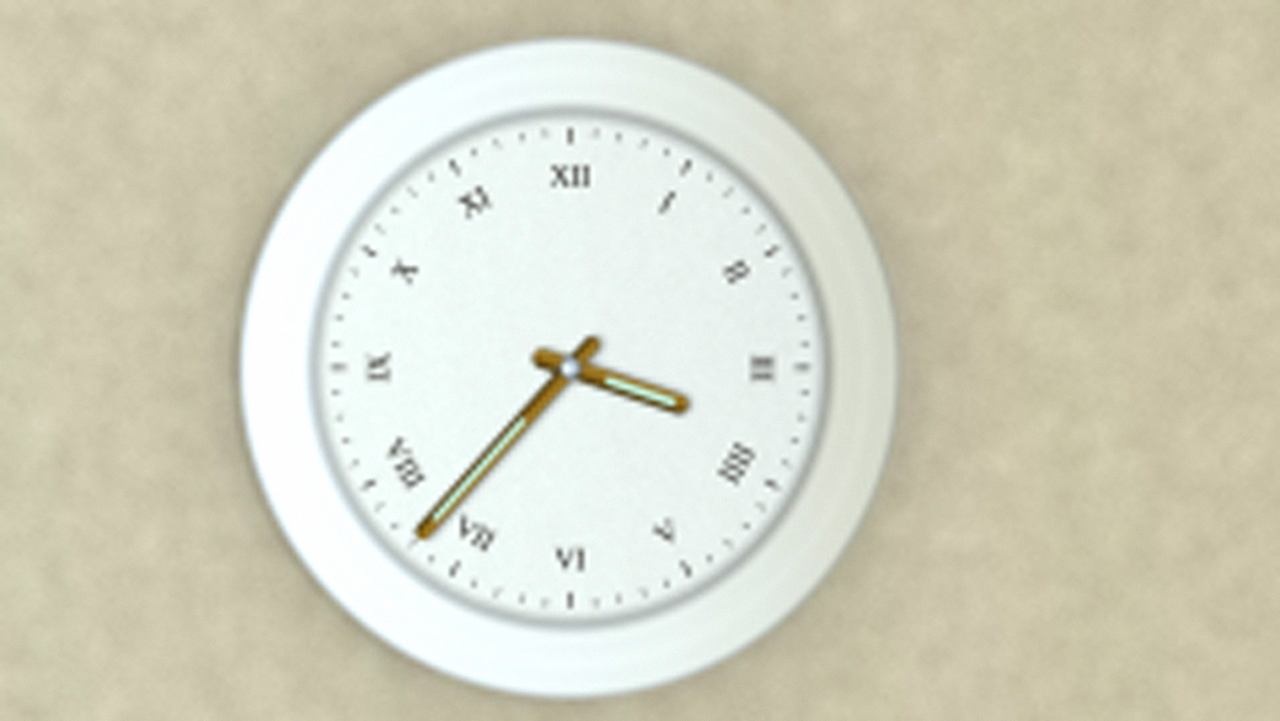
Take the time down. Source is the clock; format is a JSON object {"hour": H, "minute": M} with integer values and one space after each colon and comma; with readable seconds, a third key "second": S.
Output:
{"hour": 3, "minute": 37}
